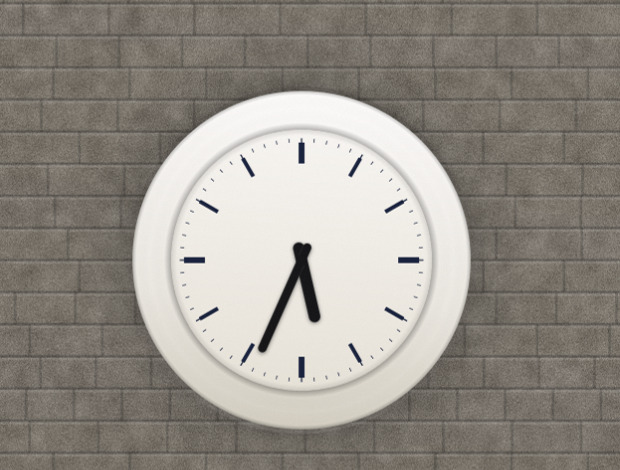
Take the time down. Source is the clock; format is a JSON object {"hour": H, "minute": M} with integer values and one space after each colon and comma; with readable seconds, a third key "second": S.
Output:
{"hour": 5, "minute": 34}
